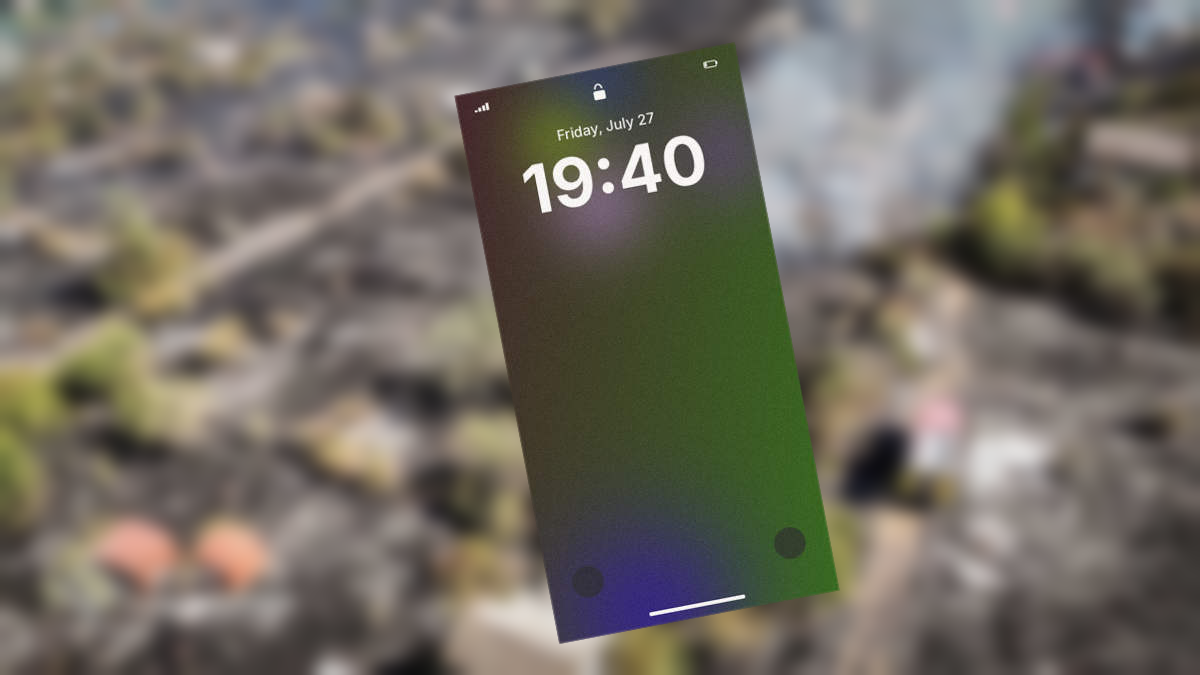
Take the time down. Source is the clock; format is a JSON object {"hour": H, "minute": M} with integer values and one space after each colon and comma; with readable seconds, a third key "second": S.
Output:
{"hour": 19, "minute": 40}
